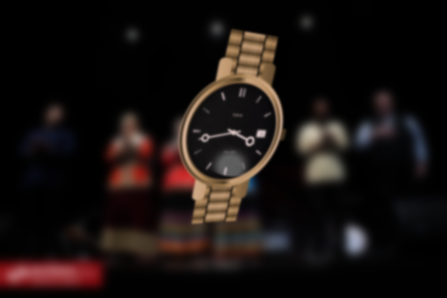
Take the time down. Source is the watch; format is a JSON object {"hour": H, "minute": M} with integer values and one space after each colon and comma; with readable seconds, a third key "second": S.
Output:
{"hour": 3, "minute": 43}
